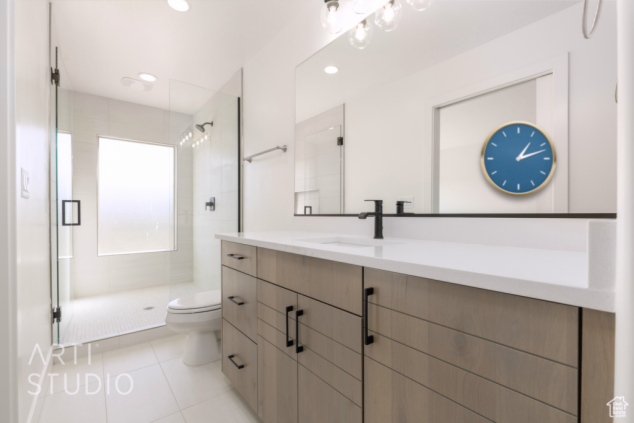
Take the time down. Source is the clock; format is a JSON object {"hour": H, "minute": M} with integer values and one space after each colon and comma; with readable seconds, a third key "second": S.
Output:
{"hour": 1, "minute": 12}
